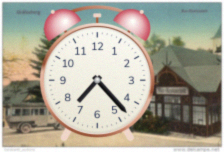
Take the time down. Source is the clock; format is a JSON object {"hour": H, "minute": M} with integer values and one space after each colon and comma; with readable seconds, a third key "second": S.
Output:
{"hour": 7, "minute": 23}
